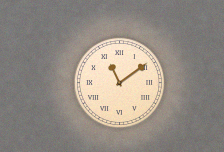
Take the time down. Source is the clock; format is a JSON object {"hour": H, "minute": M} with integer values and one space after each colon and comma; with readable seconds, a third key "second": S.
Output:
{"hour": 11, "minute": 9}
